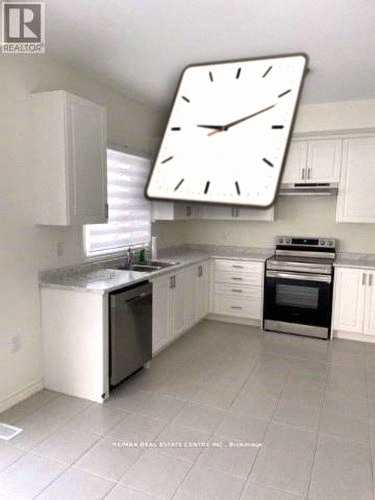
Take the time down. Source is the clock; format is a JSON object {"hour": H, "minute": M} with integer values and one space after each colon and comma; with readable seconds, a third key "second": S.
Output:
{"hour": 9, "minute": 11, "second": 11}
